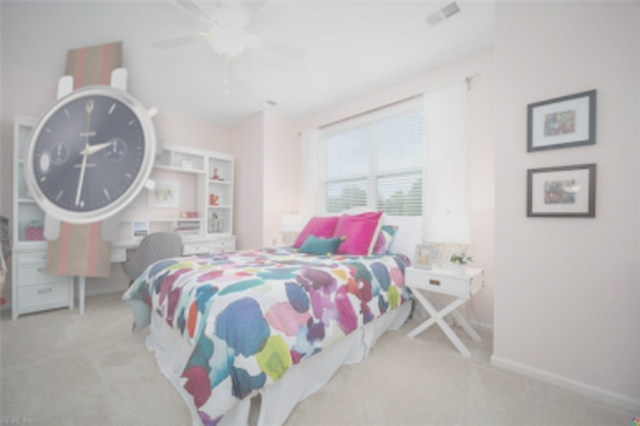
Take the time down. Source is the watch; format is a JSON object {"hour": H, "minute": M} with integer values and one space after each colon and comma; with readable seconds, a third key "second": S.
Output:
{"hour": 2, "minute": 31}
